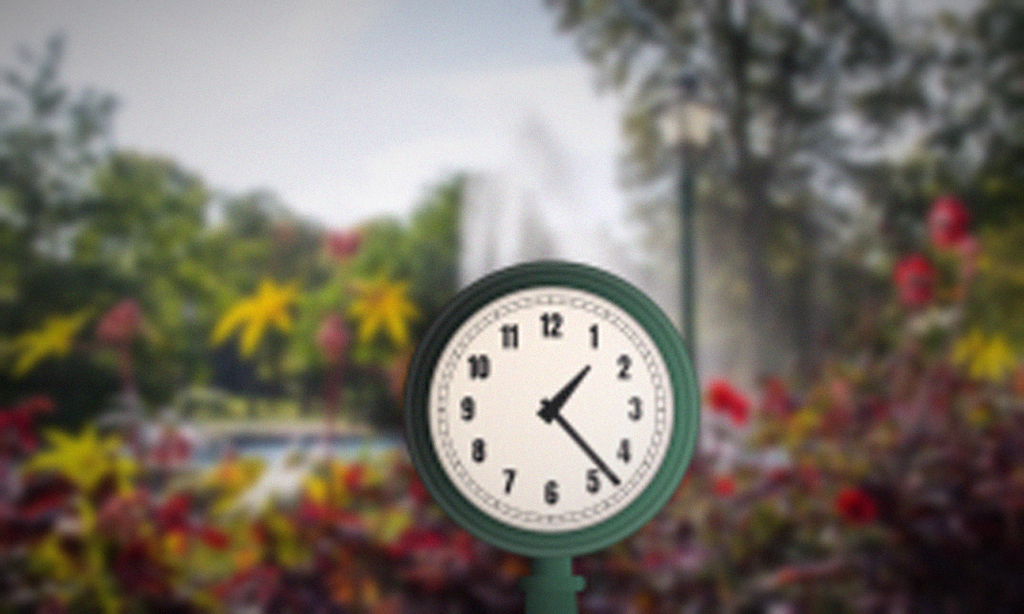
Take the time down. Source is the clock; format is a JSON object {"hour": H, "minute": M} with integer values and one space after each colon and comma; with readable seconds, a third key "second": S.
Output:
{"hour": 1, "minute": 23}
